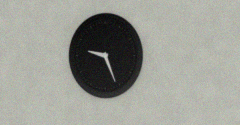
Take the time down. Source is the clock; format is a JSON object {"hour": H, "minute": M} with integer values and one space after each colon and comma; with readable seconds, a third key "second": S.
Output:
{"hour": 9, "minute": 26}
